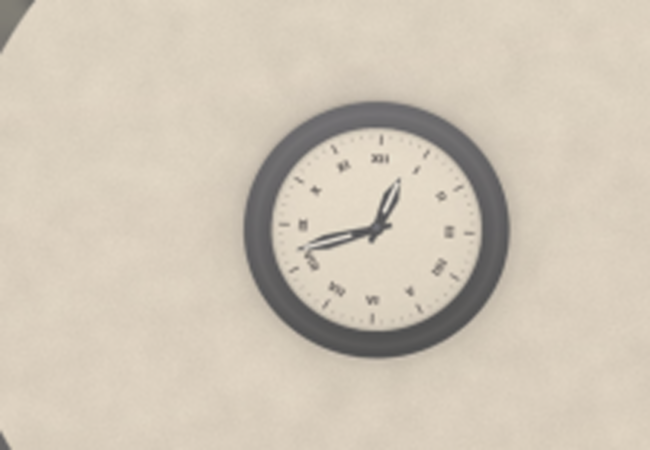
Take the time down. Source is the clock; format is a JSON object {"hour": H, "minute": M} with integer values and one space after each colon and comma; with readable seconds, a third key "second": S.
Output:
{"hour": 12, "minute": 42}
